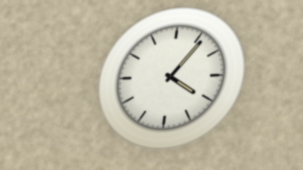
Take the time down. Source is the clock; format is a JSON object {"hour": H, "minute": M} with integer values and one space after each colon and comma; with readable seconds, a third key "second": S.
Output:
{"hour": 4, "minute": 6}
